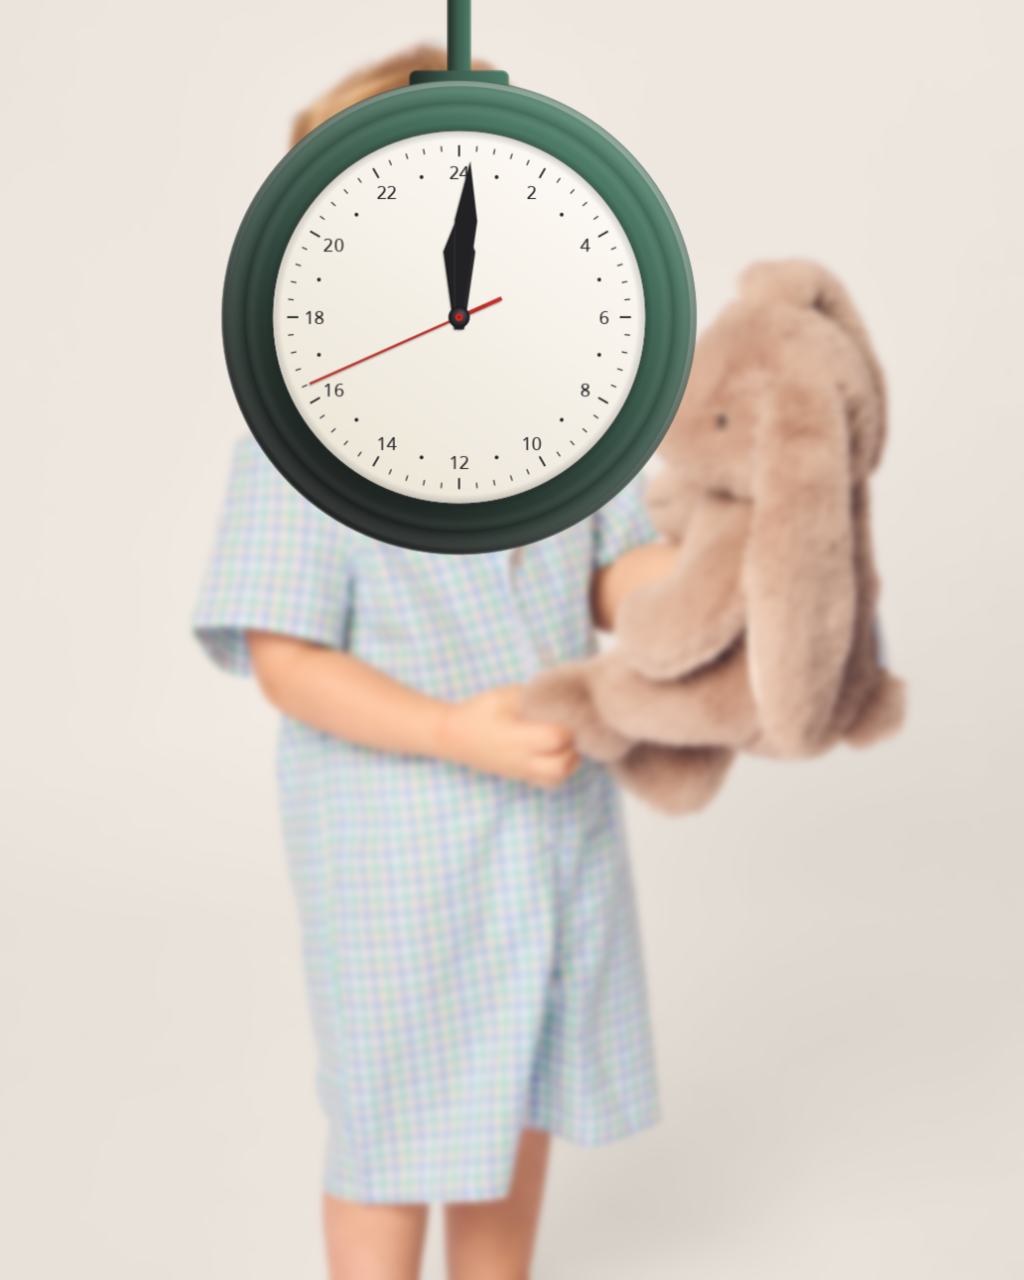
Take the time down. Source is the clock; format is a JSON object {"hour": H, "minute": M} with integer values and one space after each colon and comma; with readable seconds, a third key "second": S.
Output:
{"hour": 0, "minute": 0, "second": 41}
